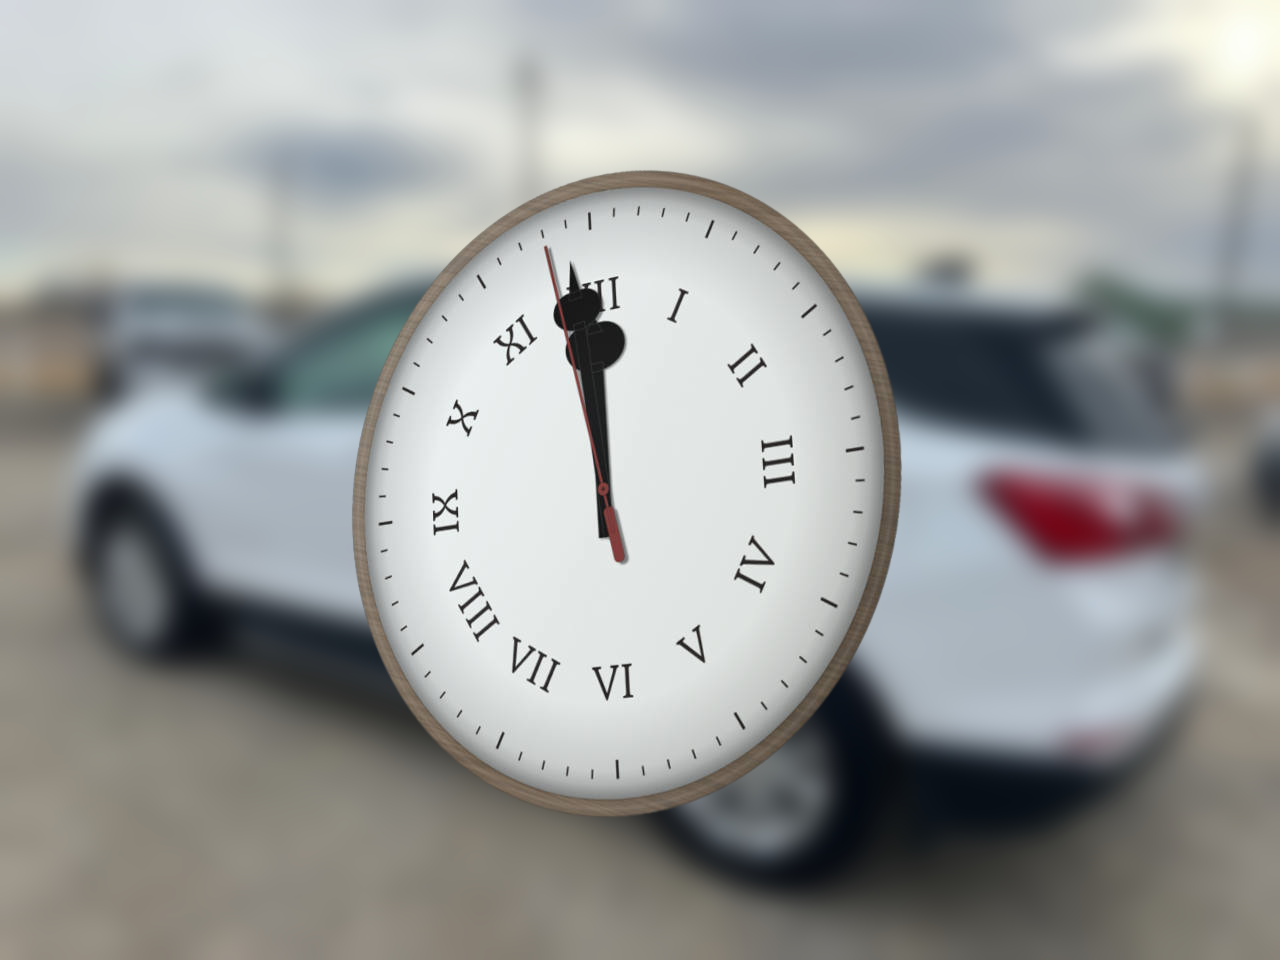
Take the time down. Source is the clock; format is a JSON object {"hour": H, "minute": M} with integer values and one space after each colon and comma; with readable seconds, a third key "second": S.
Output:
{"hour": 11, "minute": 58, "second": 58}
